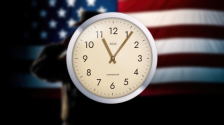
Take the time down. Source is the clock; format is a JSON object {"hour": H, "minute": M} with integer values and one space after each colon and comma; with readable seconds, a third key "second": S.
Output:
{"hour": 11, "minute": 6}
